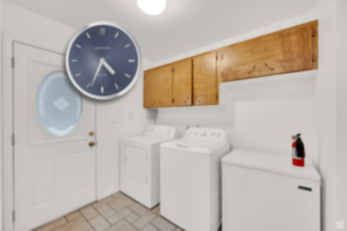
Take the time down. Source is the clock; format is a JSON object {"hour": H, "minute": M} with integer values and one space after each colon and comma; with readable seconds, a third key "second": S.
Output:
{"hour": 4, "minute": 34}
